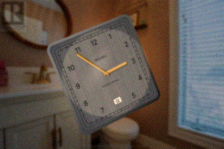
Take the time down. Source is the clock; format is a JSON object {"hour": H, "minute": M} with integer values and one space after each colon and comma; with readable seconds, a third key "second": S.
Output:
{"hour": 2, "minute": 54}
